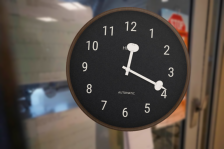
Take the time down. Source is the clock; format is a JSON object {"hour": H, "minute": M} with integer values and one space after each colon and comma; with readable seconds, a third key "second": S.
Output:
{"hour": 12, "minute": 19}
